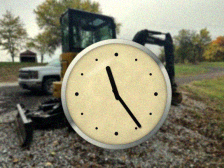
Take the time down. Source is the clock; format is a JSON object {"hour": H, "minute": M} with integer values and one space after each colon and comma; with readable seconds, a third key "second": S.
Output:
{"hour": 11, "minute": 24}
